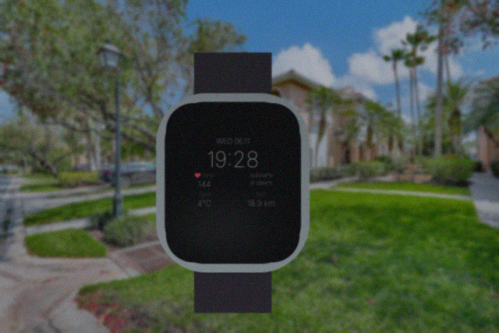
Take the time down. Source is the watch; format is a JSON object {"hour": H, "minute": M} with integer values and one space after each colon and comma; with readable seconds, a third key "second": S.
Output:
{"hour": 19, "minute": 28}
